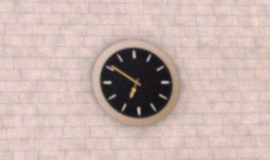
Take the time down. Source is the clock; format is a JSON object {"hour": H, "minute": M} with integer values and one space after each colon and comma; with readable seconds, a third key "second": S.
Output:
{"hour": 6, "minute": 51}
